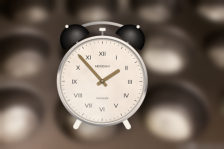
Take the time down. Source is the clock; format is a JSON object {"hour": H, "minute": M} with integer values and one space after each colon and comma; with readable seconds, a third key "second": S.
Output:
{"hour": 1, "minute": 53}
